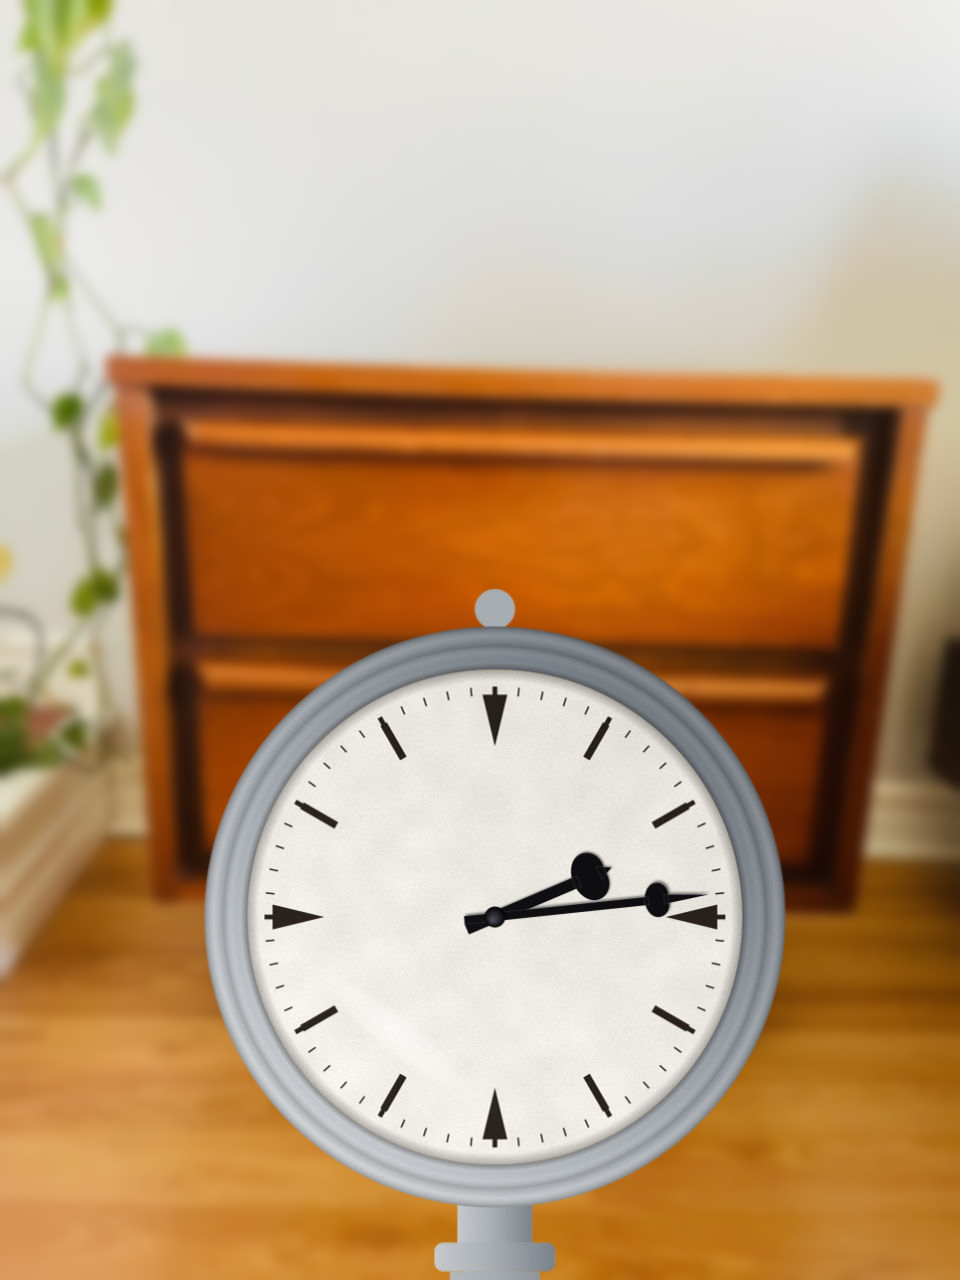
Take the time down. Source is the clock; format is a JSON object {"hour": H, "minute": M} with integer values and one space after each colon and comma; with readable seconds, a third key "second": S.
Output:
{"hour": 2, "minute": 14}
